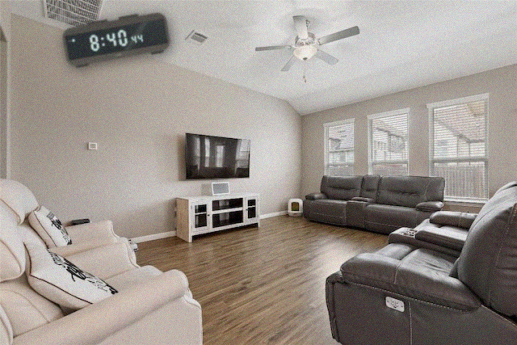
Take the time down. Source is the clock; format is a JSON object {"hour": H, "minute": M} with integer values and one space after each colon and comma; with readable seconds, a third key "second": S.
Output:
{"hour": 8, "minute": 40, "second": 44}
